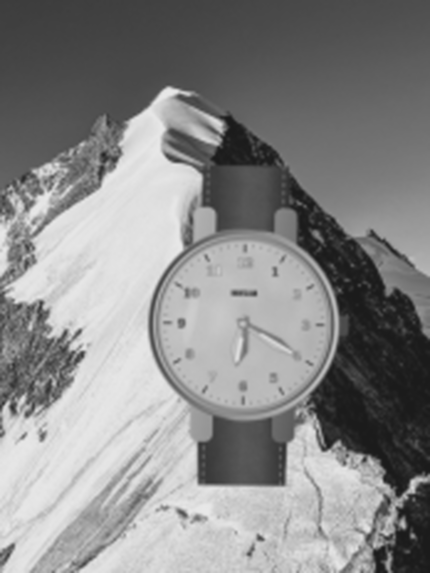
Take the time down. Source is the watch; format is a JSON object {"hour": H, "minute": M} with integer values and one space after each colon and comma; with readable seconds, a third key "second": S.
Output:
{"hour": 6, "minute": 20}
